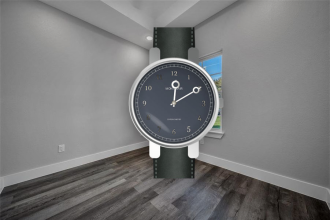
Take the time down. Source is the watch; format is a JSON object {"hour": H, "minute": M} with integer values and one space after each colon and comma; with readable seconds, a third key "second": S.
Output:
{"hour": 12, "minute": 10}
